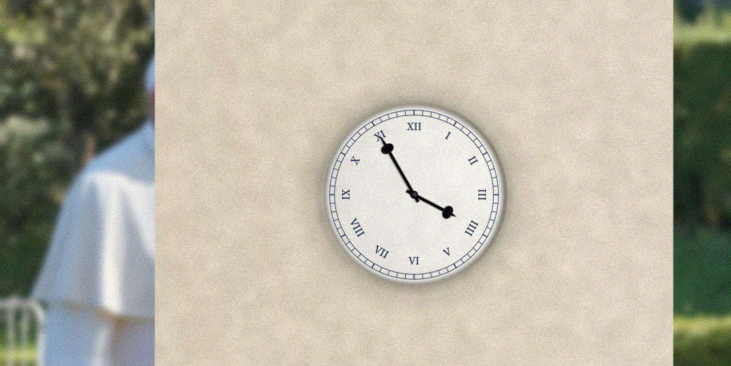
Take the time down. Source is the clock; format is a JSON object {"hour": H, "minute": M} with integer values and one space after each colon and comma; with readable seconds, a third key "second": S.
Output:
{"hour": 3, "minute": 55}
